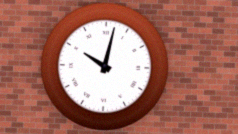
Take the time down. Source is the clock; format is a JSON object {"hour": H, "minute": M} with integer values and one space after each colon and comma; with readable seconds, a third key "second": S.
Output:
{"hour": 10, "minute": 2}
